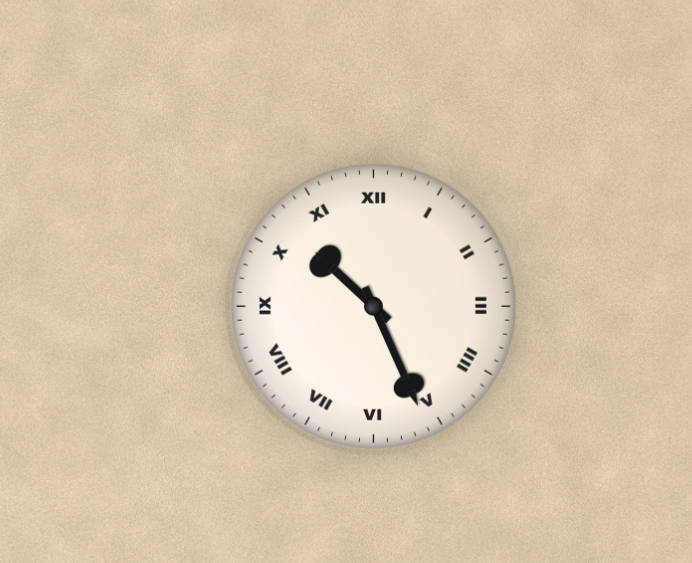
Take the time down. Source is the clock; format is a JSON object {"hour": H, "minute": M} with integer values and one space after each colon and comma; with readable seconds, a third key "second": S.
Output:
{"hour": 10, "minute": 26}
